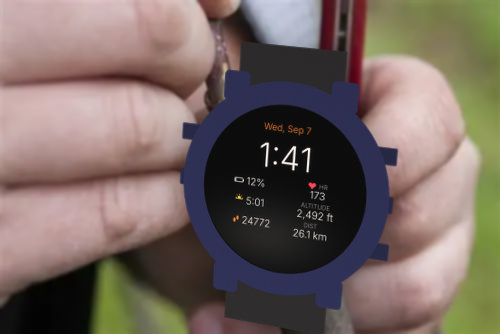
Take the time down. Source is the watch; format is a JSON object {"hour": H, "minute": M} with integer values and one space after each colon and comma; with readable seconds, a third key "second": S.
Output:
{"hour": 1, "minute": 41}
